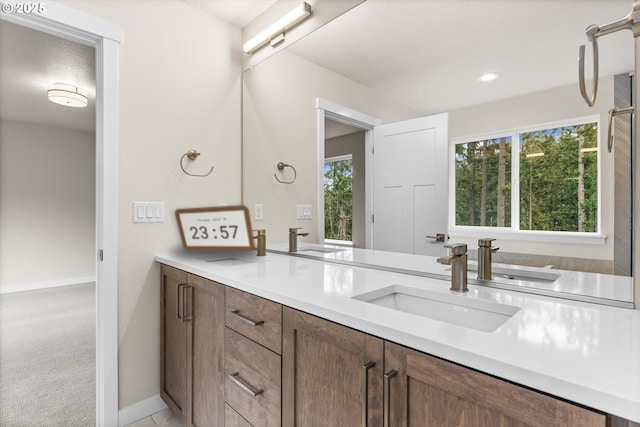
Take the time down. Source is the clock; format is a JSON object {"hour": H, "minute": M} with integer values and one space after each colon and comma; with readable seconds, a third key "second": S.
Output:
{"hour": 23, "minute": 57}
